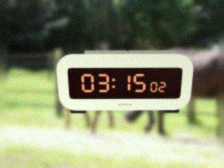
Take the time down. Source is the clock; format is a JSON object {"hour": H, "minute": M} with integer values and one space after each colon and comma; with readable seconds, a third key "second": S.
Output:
{"hour": 3, "minute": 15, "second": 2}
